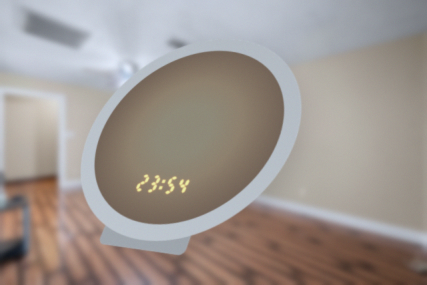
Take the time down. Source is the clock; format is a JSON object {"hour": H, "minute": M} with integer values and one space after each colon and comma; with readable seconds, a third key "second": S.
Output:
{"hour": 23, "minute": 54}
